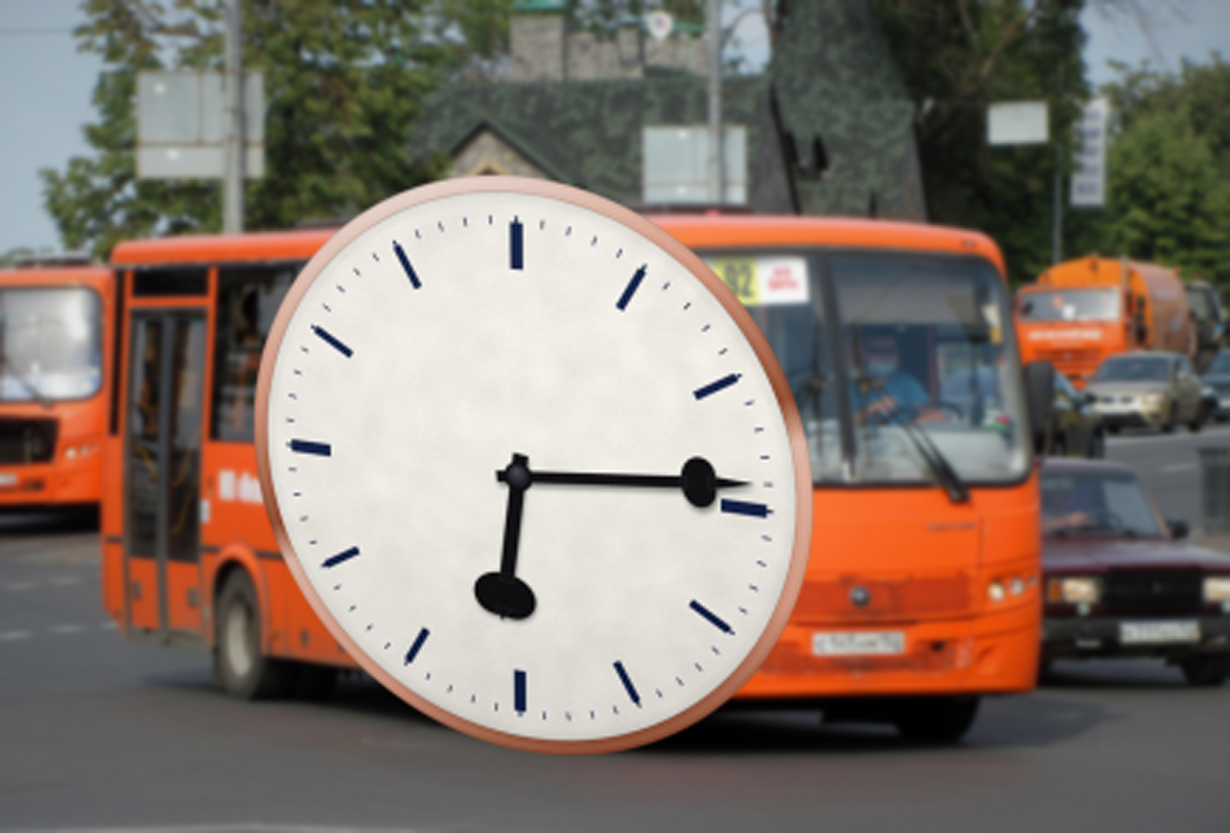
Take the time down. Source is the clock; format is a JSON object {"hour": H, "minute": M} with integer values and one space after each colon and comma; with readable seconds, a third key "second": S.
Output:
{"hour": 6, "minute": 14}
